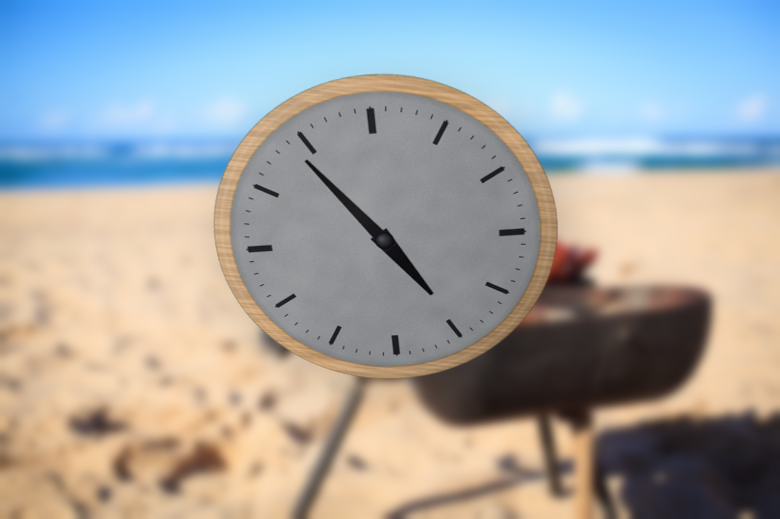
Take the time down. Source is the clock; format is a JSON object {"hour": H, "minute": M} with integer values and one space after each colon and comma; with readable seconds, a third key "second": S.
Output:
{"hour": 4, "minute": 54}
